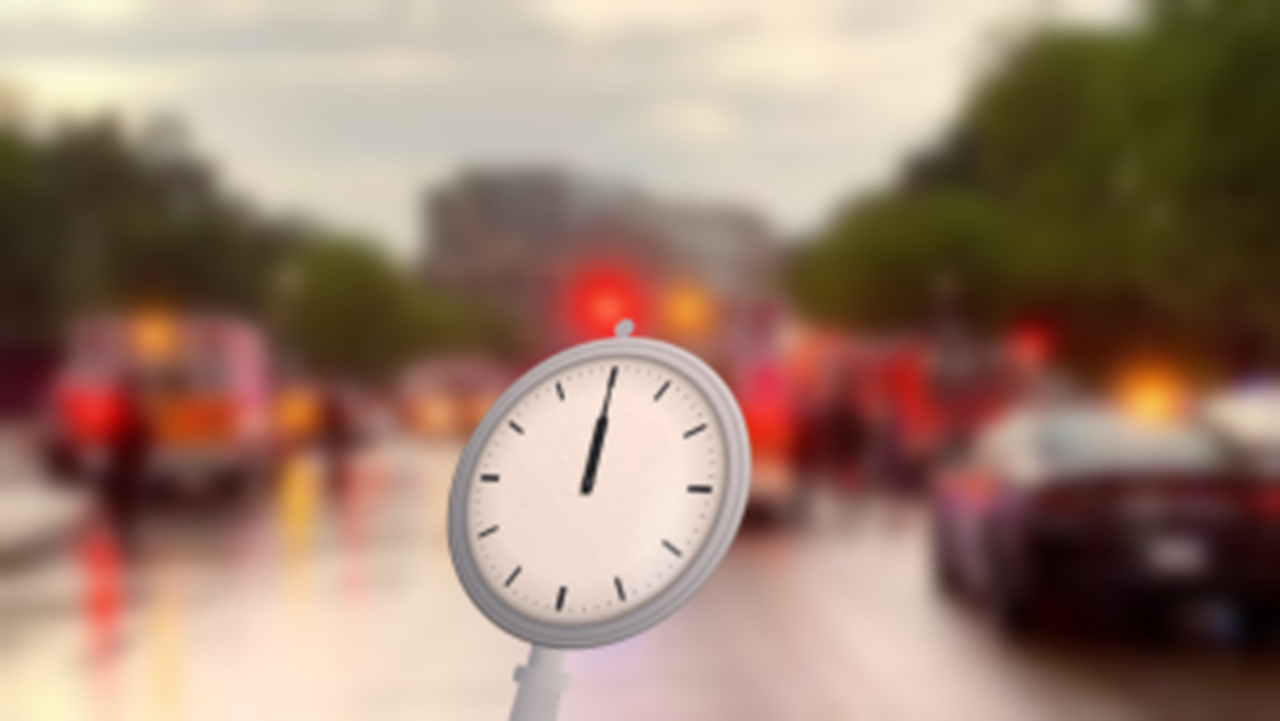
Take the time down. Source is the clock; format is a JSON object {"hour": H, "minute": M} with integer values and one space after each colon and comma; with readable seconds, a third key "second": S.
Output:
{"hour": 12, "minute": 0}
